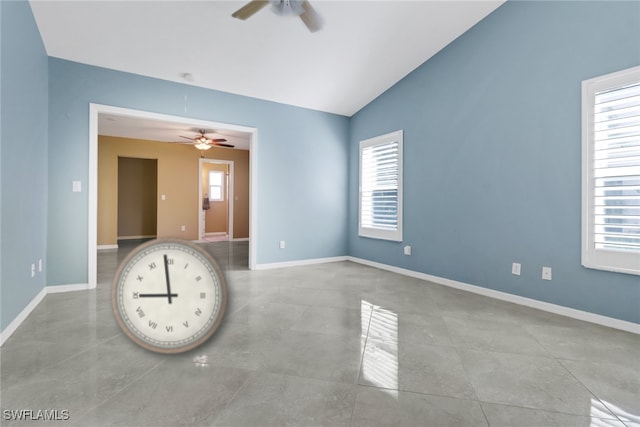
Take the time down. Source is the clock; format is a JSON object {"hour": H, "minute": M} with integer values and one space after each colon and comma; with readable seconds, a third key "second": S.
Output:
{"hour": 8, "minute": 59}
